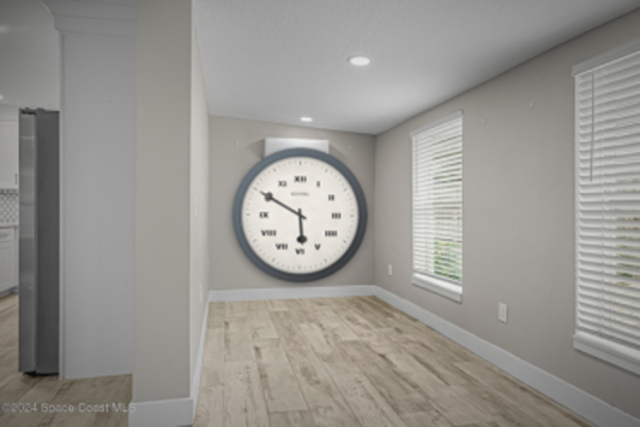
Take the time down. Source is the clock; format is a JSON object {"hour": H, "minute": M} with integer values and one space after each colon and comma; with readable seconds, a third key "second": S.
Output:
{"hour": 5, "minute": 50}
